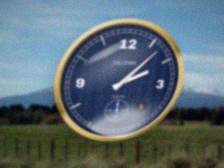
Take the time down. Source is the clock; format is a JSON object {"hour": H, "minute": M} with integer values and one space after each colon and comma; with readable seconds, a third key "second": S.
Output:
{"hour": 2, "minute": 7}
